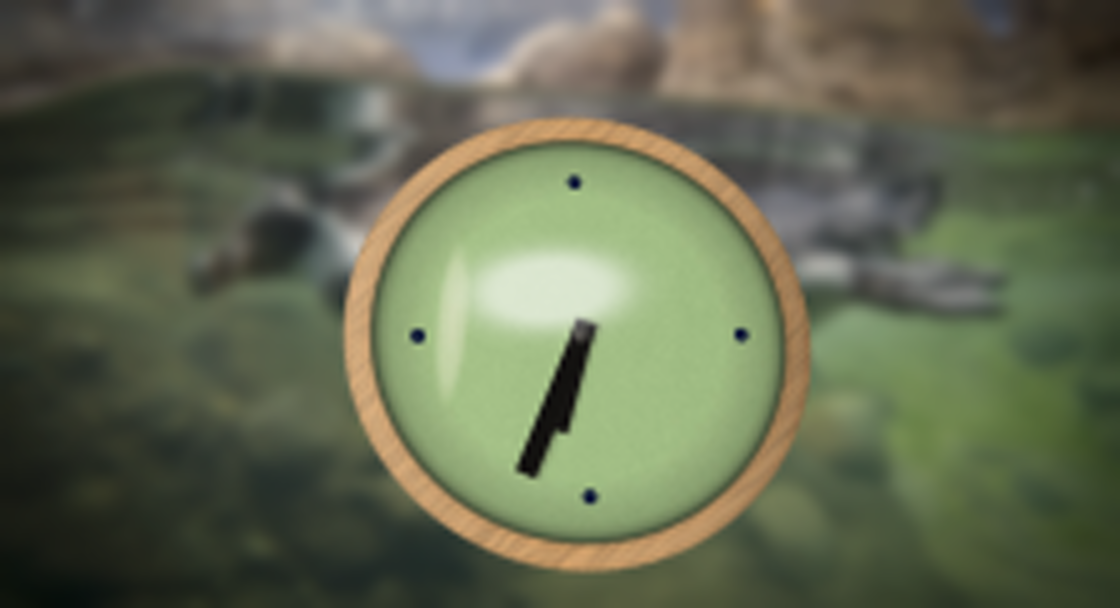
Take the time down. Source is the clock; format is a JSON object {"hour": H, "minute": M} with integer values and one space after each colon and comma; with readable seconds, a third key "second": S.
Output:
{"hour": 6, "minute": 34}
